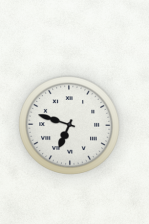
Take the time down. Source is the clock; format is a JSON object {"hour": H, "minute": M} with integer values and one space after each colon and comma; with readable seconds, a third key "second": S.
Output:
{"hour": 6, "minute": 48}
